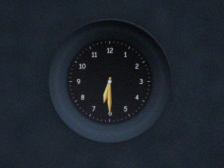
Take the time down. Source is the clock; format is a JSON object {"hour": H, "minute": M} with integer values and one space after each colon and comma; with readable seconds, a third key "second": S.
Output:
{"hour": 6, "minute": 30}
